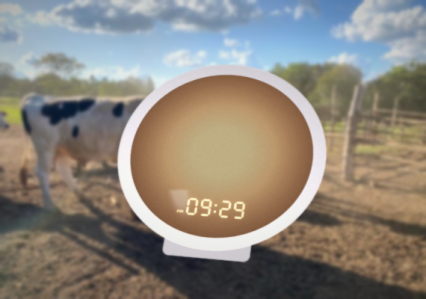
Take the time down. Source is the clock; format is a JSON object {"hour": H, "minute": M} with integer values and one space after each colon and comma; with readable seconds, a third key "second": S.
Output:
{"hour": 9, "minute": 29}
